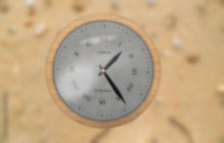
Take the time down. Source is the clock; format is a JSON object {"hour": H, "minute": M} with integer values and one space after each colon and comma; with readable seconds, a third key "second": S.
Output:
{"hour": 1, "minute": 24}
